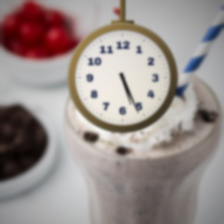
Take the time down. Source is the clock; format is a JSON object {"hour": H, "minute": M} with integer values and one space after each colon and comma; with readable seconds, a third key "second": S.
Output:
{"hour": 5, "minute": 26}
